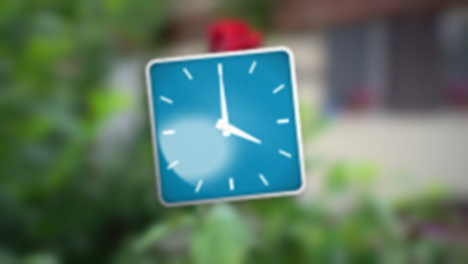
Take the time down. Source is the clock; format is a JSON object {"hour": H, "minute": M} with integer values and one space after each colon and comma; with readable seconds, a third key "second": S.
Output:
{"hour": 4, "minute": 0}
